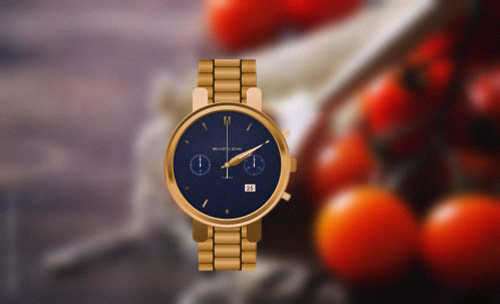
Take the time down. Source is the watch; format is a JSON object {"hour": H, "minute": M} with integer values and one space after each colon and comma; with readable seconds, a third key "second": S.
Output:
{"hour": 2, "minute": 10}
